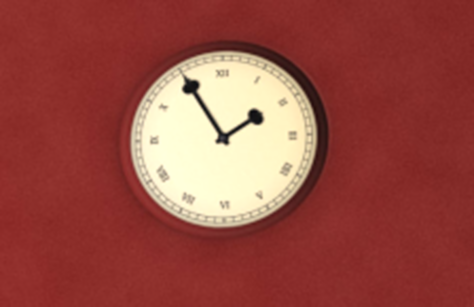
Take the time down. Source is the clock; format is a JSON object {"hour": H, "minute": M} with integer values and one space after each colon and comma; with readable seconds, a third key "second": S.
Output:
{"hour": 1, "minute": 55}
